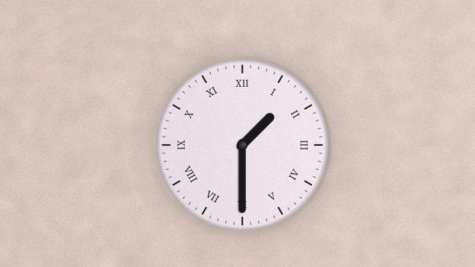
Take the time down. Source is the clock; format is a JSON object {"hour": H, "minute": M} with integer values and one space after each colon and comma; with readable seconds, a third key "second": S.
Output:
{"hour": 1, "minute": 30}
